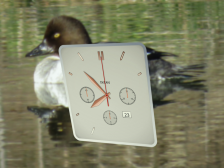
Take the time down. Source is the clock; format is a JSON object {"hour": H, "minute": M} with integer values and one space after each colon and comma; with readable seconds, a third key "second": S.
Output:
{"hour": 7, "minute": 53}
